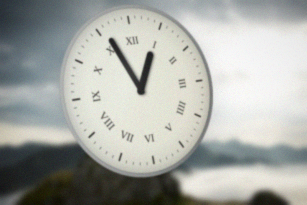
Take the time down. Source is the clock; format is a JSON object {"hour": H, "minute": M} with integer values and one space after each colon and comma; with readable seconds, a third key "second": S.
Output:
{"hour": 12, "minute": 56}
